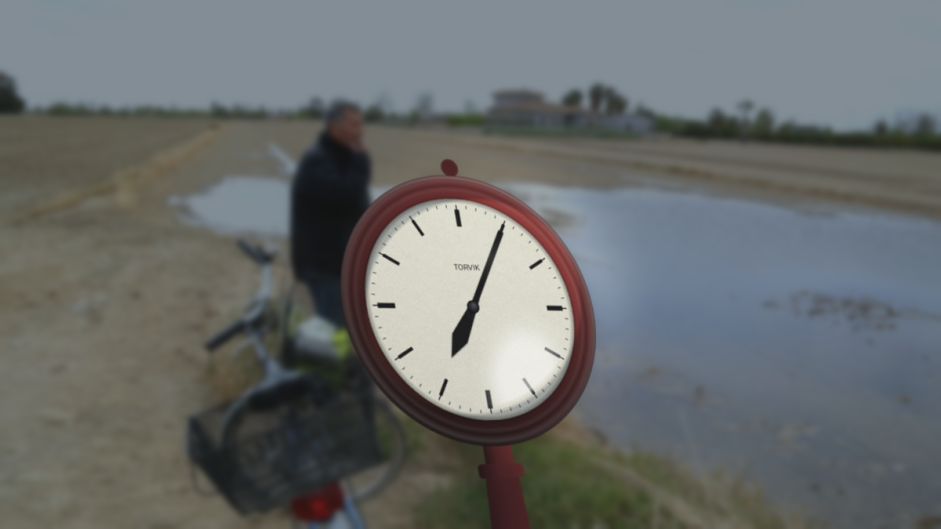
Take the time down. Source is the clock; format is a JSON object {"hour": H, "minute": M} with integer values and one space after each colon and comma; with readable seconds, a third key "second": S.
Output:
{"hour": 7, "minute": 5}
